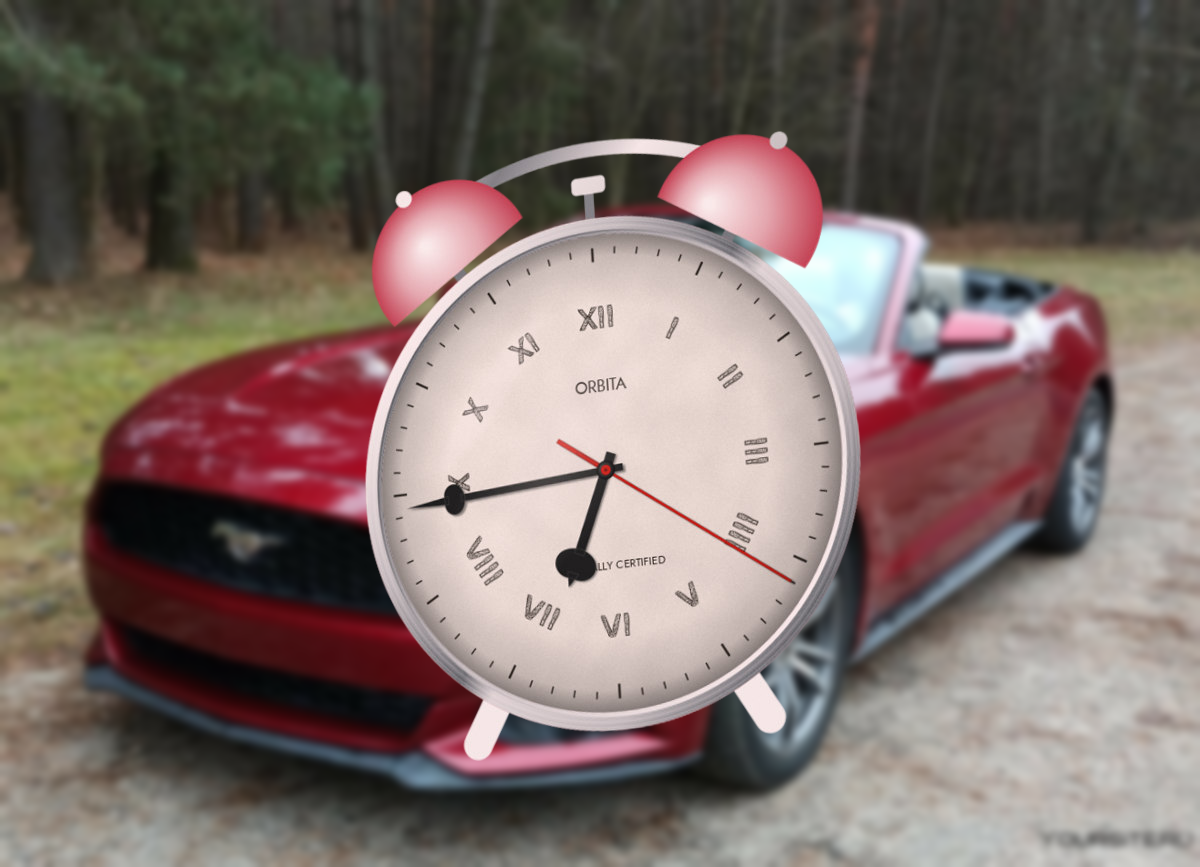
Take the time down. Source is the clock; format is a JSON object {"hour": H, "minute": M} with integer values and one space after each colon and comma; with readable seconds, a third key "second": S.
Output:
{"hour": 6, "minute": 44, "second": 21}
